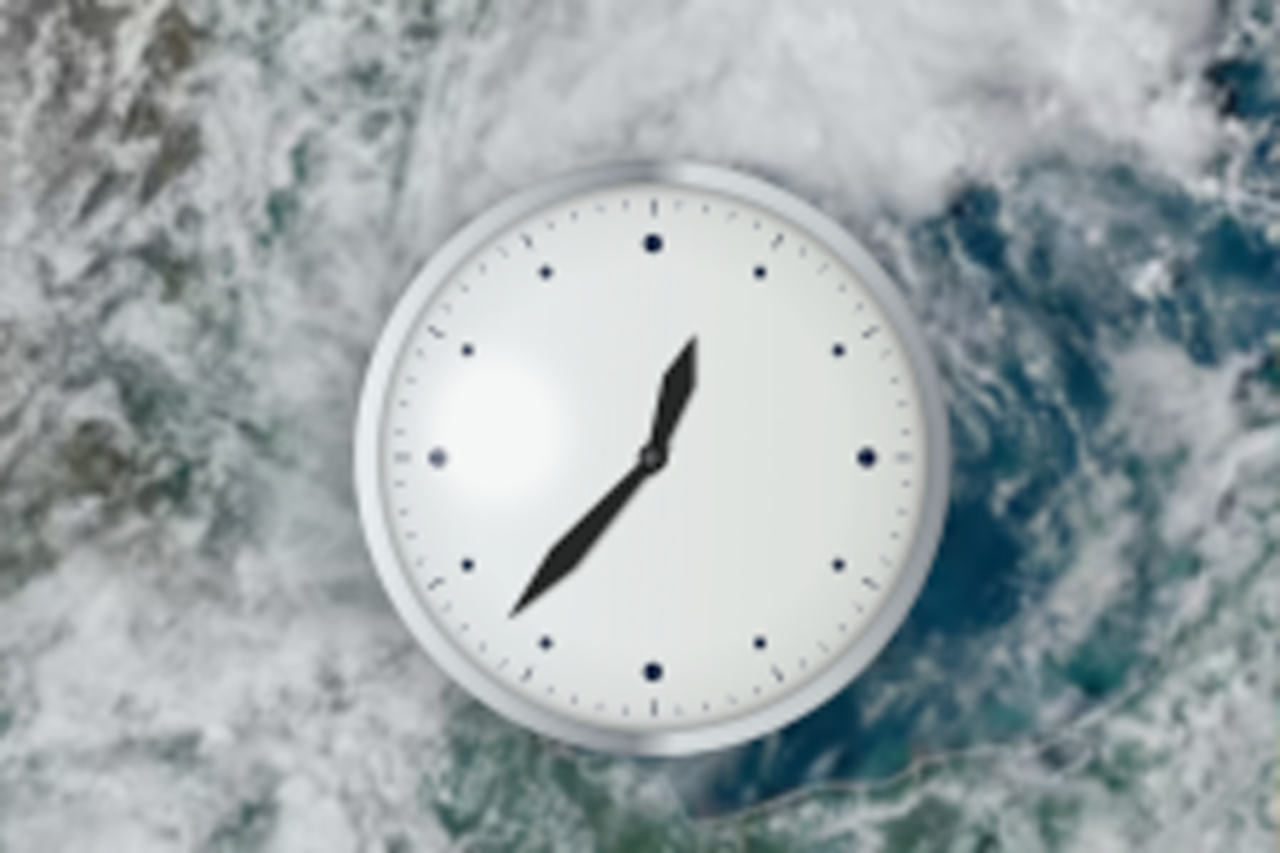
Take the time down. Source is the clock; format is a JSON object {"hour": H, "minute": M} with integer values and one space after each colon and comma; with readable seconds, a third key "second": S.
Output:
{"hour": 12, "minute": 37}
